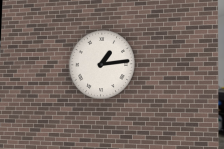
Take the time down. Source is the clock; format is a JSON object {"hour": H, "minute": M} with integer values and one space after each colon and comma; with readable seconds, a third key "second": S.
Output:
{"hour": 1, "minute": 14}
